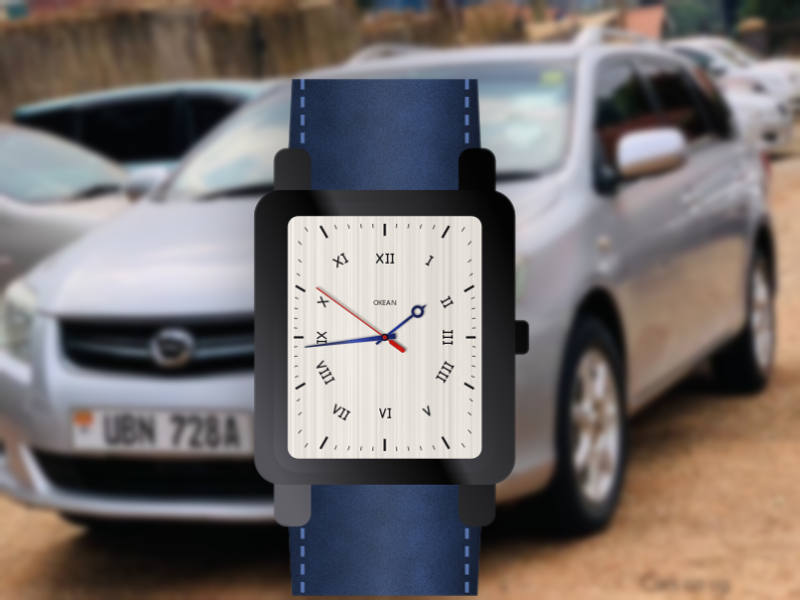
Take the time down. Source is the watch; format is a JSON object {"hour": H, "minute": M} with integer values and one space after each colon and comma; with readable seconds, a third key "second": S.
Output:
{"hour": 1, "minute": 43, "second": 51}
